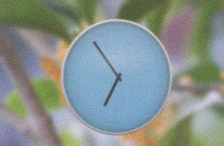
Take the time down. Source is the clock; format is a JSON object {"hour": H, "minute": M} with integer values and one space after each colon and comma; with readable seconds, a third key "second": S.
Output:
{"hour": 6, "minute": 54}
